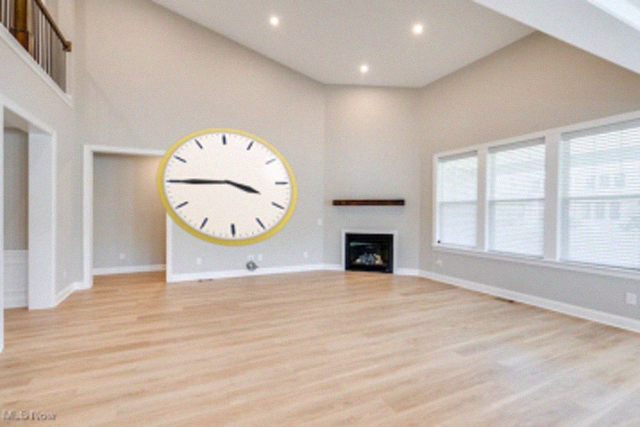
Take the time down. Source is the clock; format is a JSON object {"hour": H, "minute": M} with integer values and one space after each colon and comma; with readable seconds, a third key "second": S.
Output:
{"hour": 3, "minute": 45}
